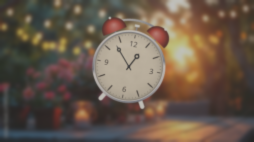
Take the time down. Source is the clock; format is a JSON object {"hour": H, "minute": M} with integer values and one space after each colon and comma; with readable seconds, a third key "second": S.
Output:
{"hour": 12, "minute": 53}
